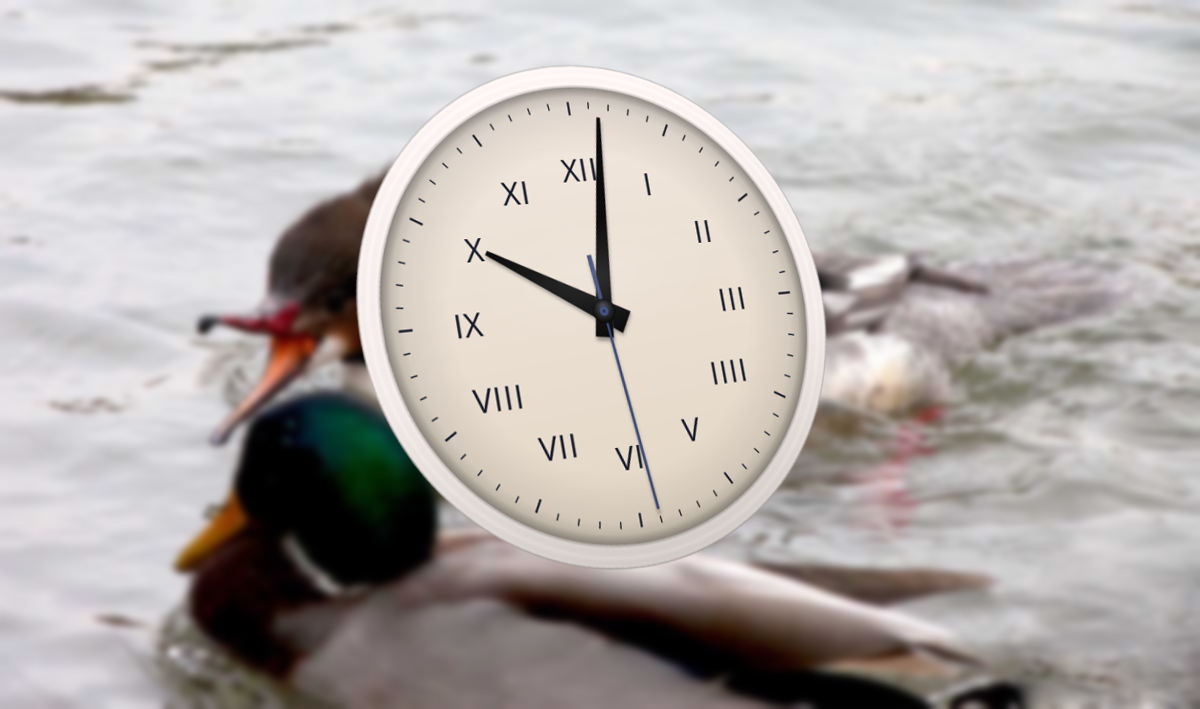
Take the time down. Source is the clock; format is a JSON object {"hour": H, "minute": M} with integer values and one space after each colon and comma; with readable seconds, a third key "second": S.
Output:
{"hour": 10, "minute": 1, "second": 29}
